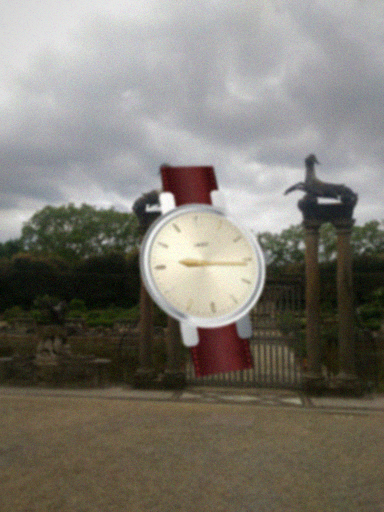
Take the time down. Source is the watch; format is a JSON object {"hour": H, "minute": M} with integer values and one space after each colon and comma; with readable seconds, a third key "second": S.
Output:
{"hour": 9, "minute": 16}
